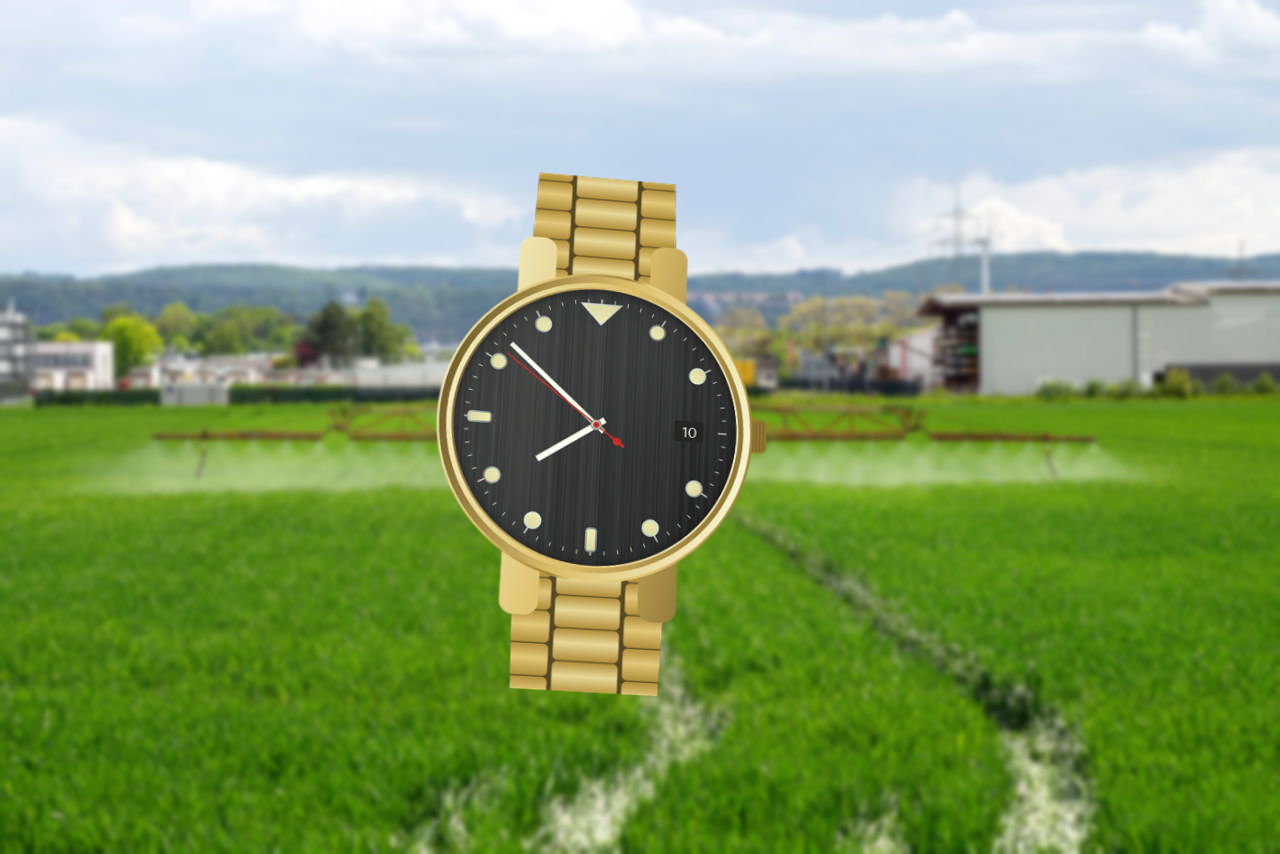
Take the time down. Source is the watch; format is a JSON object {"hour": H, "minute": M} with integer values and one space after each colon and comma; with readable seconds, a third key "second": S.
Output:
{"hour": 7, "minute": 51, "second": 51}
